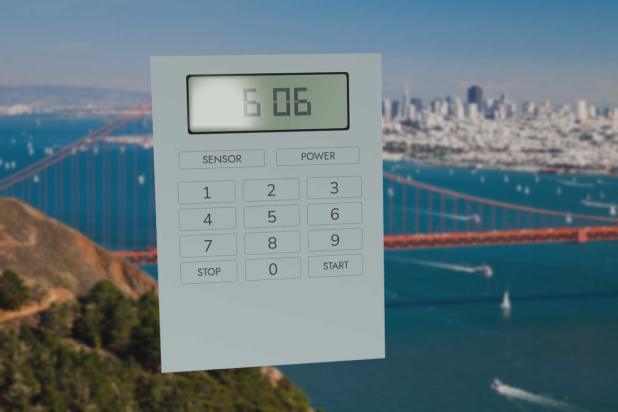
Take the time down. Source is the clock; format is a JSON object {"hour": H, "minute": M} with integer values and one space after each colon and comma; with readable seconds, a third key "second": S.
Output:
{"hour": 6, "minute": 6}
